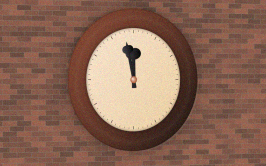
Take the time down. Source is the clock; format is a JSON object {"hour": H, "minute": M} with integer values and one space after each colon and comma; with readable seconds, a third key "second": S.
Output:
{"hour": 11, "minute": 58}
